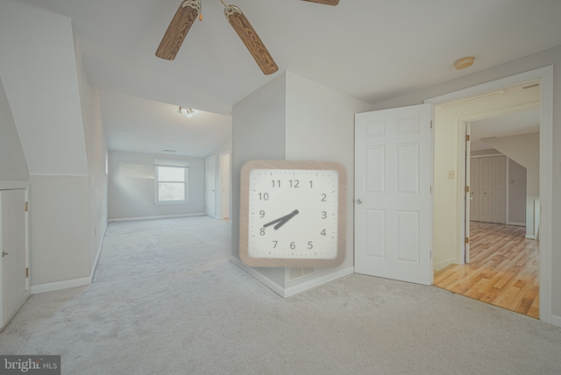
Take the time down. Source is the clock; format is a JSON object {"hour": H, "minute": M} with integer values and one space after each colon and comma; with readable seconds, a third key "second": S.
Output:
{"hour": 7, "minute": 41}
